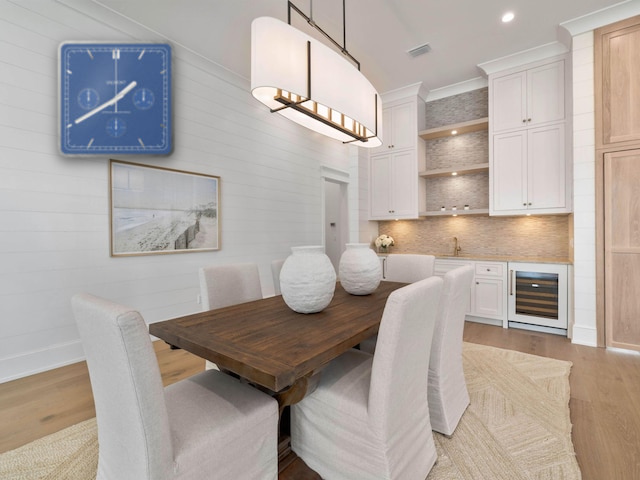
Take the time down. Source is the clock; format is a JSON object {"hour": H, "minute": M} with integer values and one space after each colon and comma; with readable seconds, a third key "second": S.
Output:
{"hour": 1, "minute": 40}
